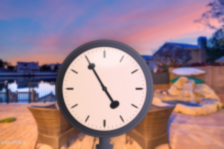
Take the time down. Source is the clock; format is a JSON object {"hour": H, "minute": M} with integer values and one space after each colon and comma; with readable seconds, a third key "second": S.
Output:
{"hour": 4, "minute": 55}
